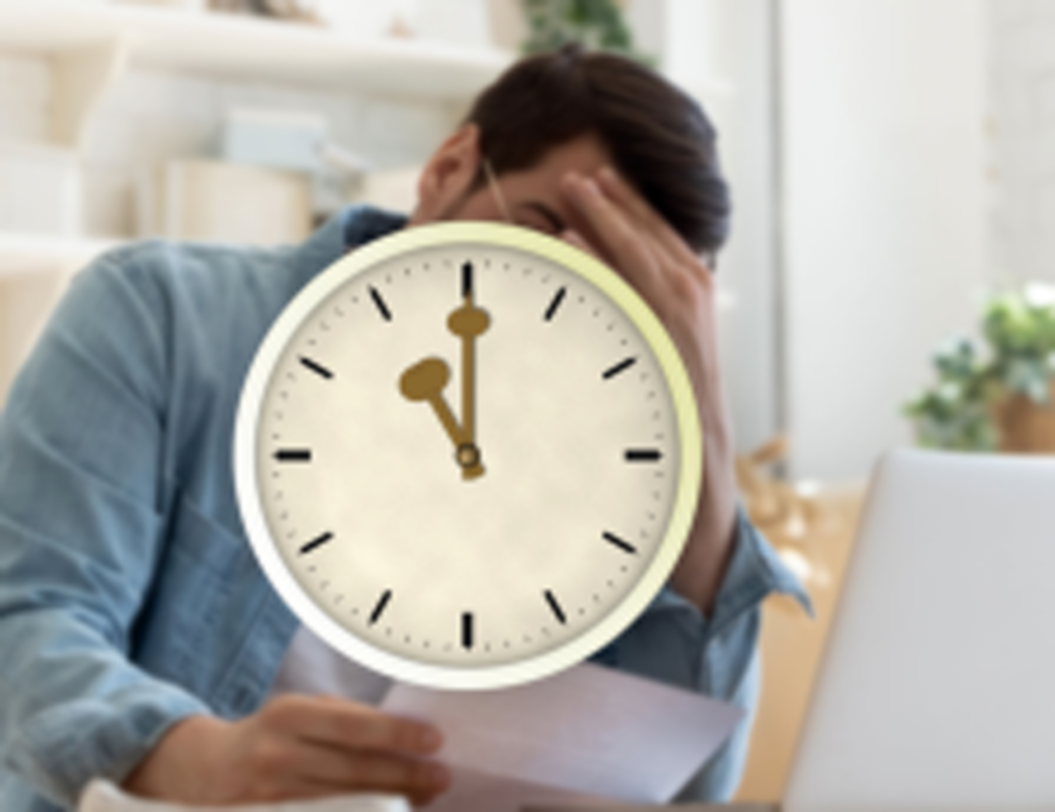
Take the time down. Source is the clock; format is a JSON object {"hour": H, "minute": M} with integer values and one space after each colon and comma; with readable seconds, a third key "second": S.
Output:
{"hour": 11, "minute": 0}
